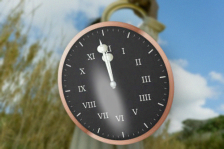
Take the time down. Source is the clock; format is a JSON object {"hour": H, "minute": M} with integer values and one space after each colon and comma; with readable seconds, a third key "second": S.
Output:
{"hour": 11, "minute": 59}
